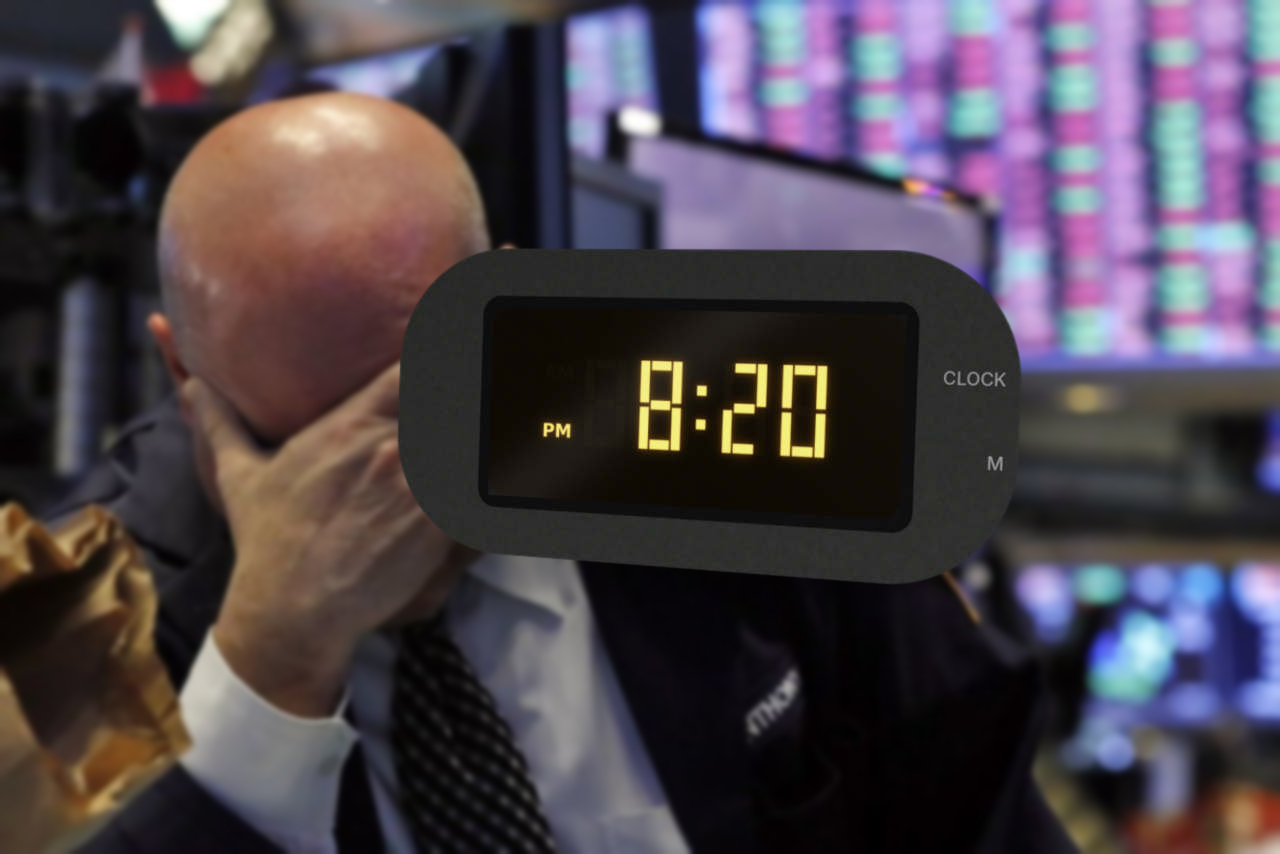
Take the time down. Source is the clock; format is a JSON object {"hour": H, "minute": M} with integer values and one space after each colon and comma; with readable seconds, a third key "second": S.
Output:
{"hour": 8, "minute": 20}
